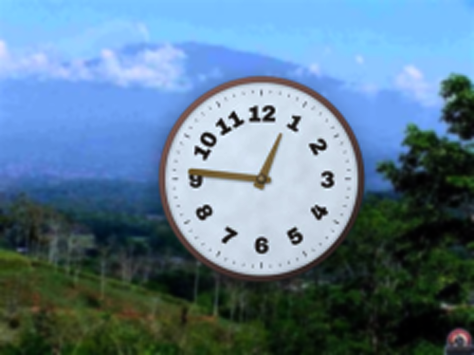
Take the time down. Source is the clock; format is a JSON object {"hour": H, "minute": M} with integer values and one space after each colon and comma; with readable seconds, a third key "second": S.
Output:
{"hour": 12, "minute": 46}
